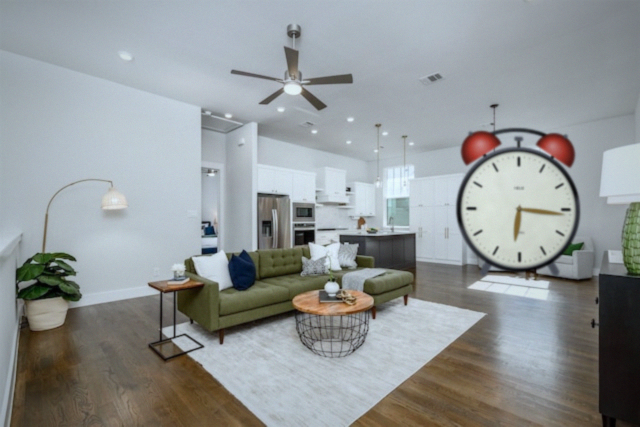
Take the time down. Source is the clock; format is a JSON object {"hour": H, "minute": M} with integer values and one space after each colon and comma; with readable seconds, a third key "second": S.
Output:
{"hour": 6, "minute": 16}
